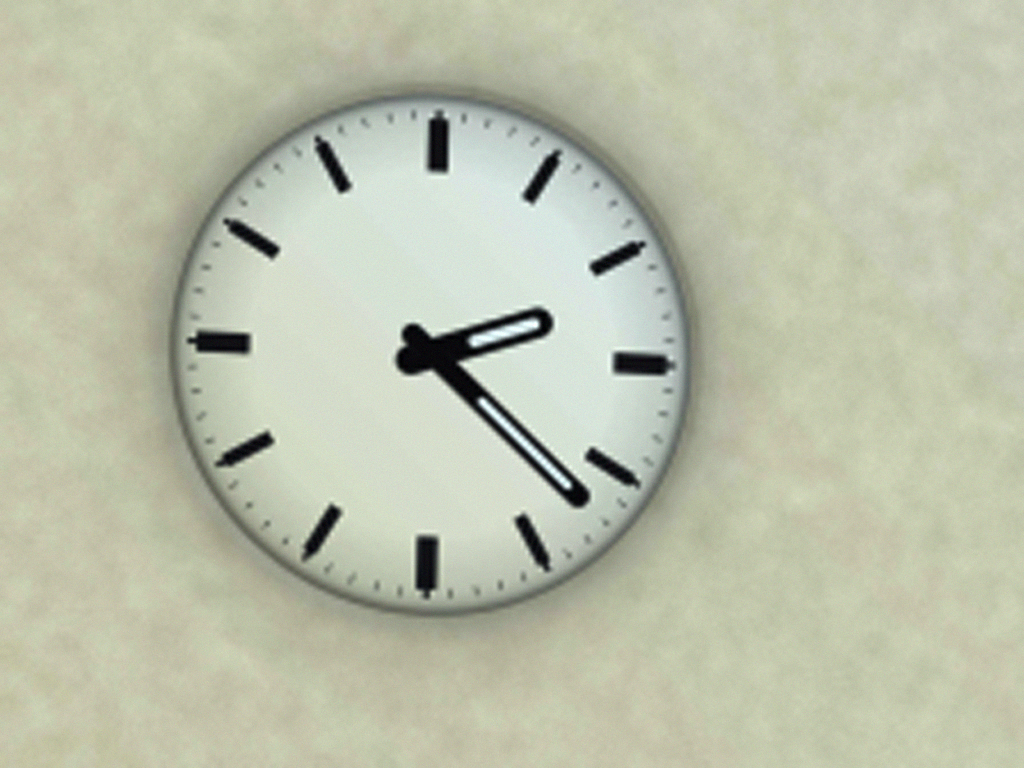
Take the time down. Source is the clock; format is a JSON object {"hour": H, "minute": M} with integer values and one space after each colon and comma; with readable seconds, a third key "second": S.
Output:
{"hour": 2, "minute": 22}
